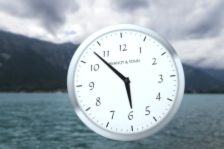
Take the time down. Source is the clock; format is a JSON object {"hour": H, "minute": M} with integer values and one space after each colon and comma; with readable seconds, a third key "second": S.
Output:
{"hour": 5, "minute": 53}
